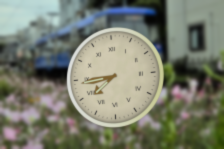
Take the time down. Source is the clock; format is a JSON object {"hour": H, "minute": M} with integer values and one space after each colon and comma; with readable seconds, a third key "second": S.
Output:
{"hour": 7, "minute": 44}
